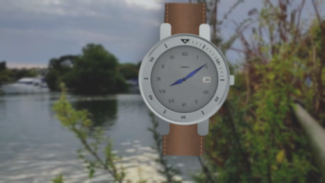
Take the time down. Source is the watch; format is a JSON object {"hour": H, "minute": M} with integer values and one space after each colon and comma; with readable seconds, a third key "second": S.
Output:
{"hour": 8, "minute": 9}
